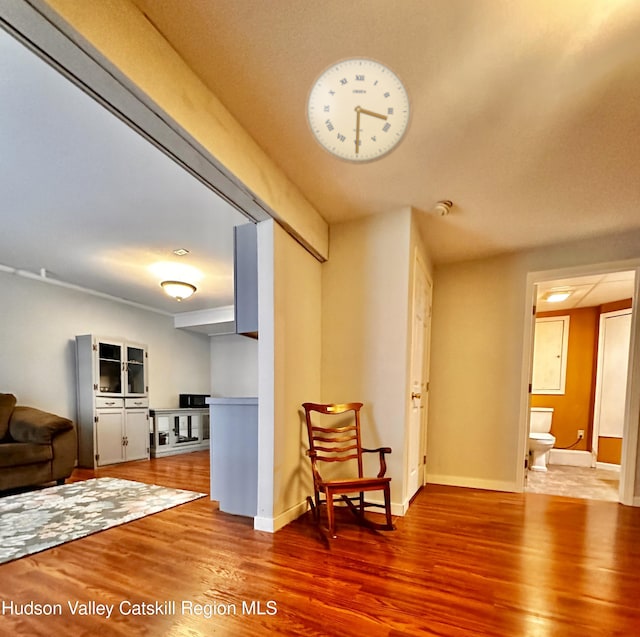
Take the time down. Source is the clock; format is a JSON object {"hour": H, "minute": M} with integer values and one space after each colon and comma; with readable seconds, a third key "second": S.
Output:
{"hour": 3, "minute": 30}
